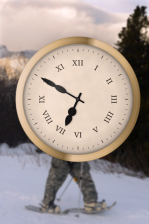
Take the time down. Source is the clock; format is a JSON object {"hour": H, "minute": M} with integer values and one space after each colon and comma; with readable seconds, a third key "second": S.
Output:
{"hour": 6, "minute": 50}
